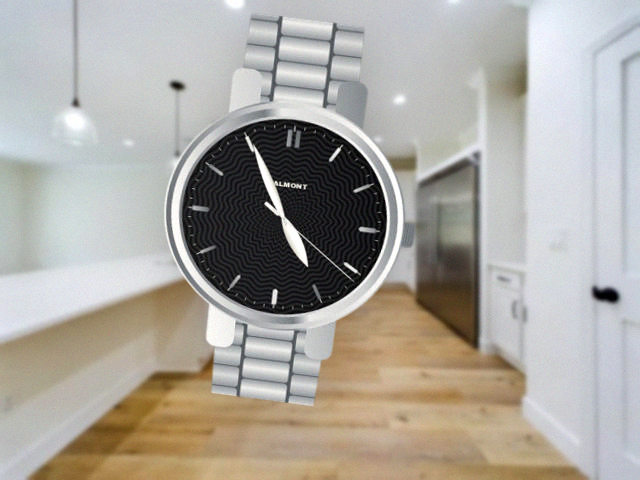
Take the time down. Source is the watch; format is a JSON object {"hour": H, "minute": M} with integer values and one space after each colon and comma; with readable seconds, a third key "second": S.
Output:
{"hour": 4, "minute": 55, "second": 21}
